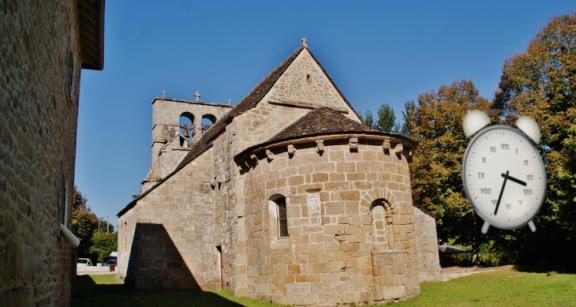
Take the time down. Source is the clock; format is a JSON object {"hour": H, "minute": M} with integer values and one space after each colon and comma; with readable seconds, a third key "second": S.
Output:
{"hour": 3, "minute": 34}
